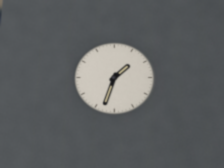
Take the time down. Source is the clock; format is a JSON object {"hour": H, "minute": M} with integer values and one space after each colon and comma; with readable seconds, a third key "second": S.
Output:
{"hour": 1, "minute": 33}
